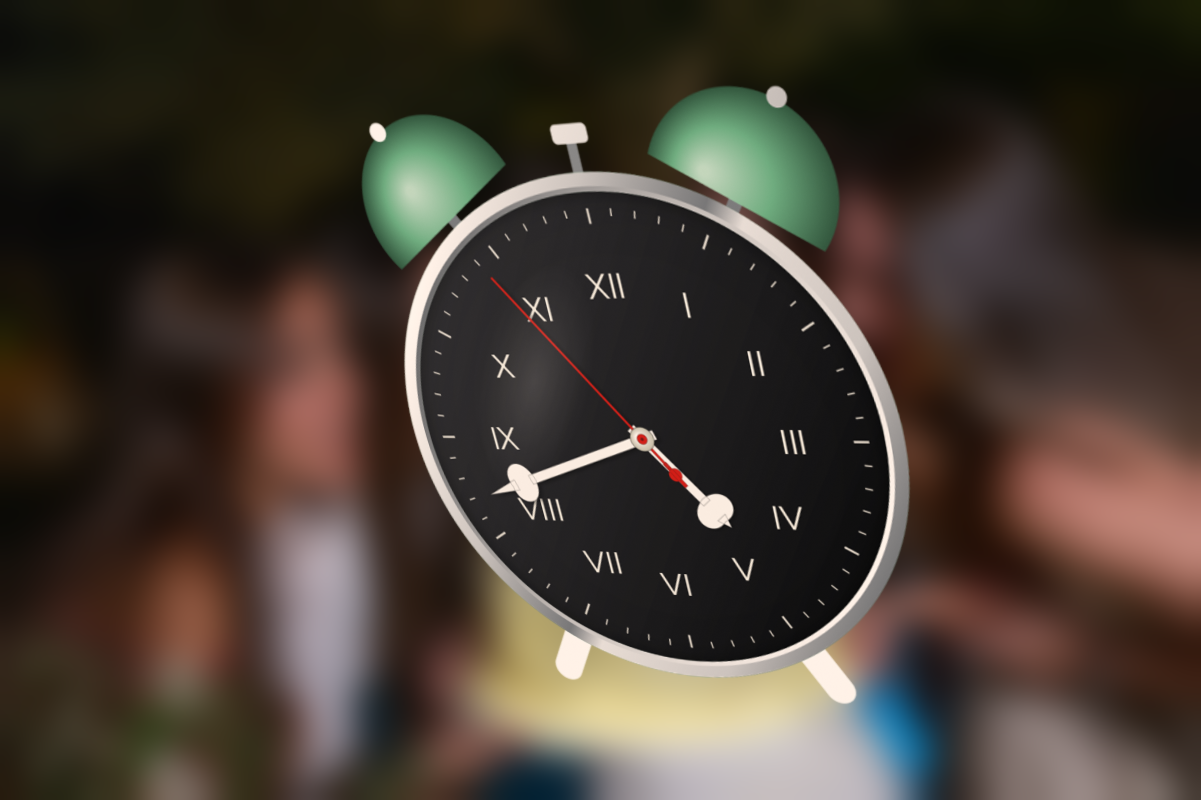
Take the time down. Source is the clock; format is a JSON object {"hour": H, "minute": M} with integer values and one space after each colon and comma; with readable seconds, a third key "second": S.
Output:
{"hour": 4, "minute": 41, "second": 54}
